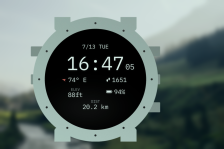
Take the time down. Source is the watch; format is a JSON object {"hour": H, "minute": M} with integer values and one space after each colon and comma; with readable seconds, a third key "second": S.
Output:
{"hour": 16, "minute": 47, "second": 5}
